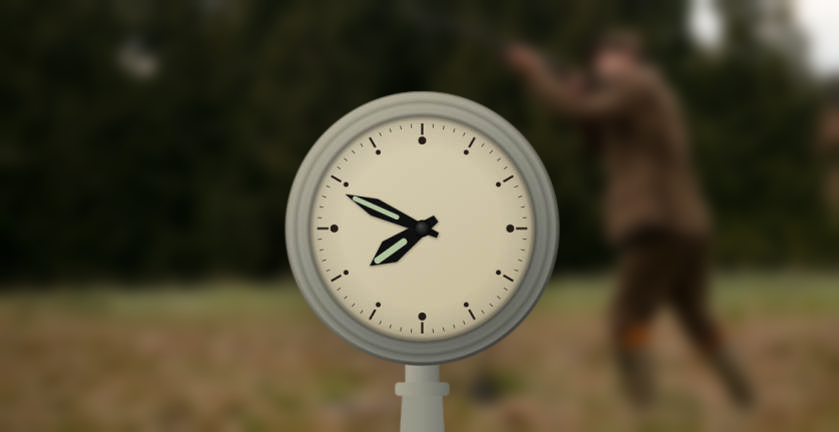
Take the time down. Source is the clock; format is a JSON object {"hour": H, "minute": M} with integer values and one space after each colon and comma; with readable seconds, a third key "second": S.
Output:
{"hour": 7, "minute": 49}
